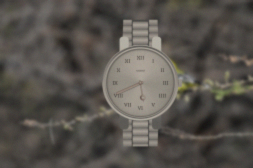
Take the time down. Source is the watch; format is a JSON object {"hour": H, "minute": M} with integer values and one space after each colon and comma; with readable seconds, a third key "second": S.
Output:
{"hour": 5, "minute": 41}
